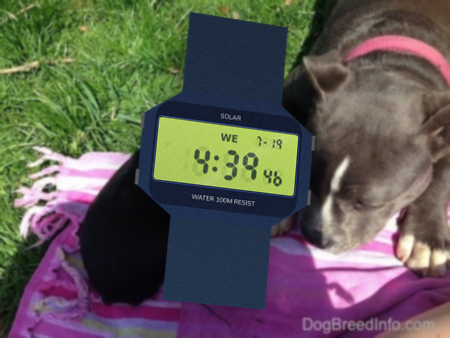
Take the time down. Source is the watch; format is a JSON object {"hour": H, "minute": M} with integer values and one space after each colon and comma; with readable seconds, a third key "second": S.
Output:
{"hour": 4, "minute": 39, "second": 46}
